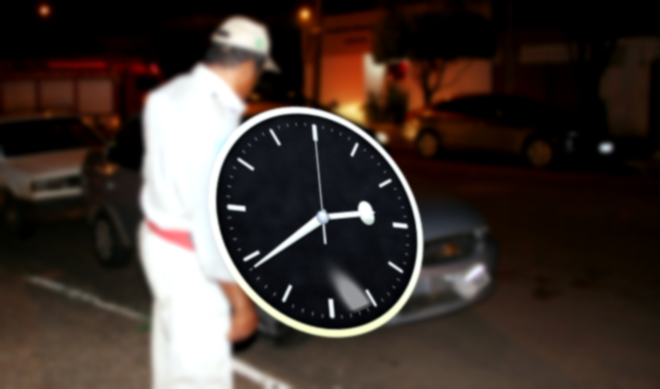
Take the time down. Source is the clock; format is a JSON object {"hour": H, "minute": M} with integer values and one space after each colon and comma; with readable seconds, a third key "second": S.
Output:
{"hour": 2, "minute": 39, "second": 0}
